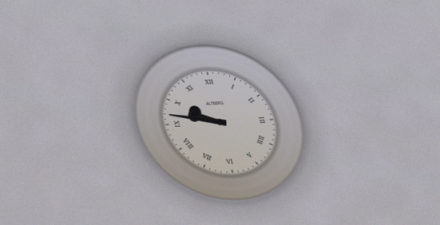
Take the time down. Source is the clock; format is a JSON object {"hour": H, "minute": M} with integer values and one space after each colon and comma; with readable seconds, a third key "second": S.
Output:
{"hour": 9, "minute": 47}
